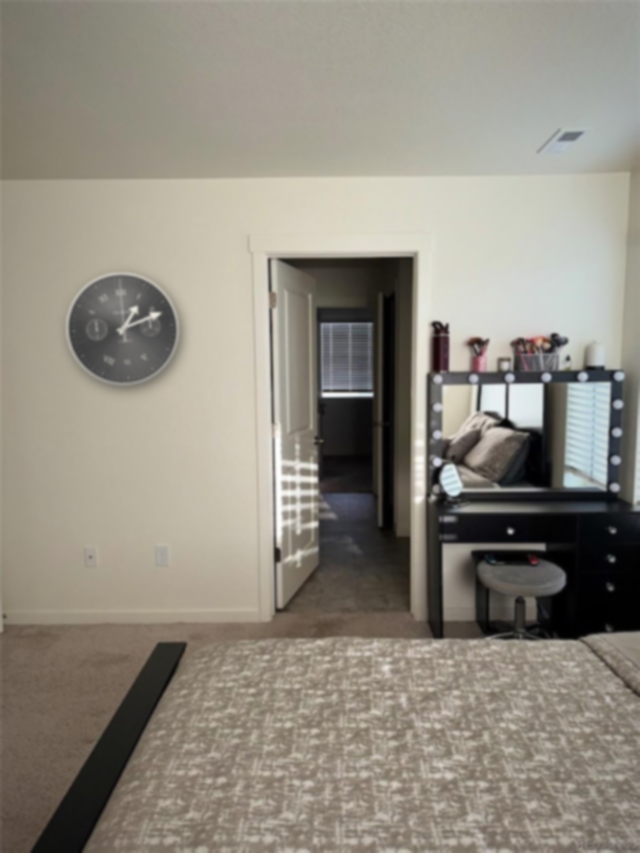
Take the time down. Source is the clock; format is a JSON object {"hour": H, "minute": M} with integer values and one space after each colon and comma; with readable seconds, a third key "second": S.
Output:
{"hour": 1, "minute": 12}
